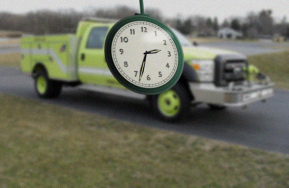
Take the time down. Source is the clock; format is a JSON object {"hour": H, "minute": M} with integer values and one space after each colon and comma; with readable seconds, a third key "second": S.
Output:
{"hour": 2, "minute": 33}
